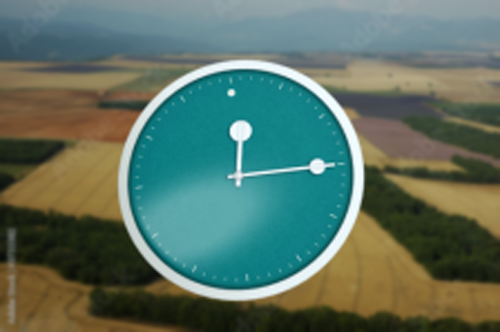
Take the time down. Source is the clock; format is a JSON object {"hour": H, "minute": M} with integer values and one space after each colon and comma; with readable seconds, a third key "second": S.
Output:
{"hour": 12, "minute": 15}
